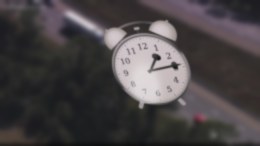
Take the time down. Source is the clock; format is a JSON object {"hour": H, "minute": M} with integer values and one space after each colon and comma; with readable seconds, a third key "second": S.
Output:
{"hour": 1, "minute": 14}
